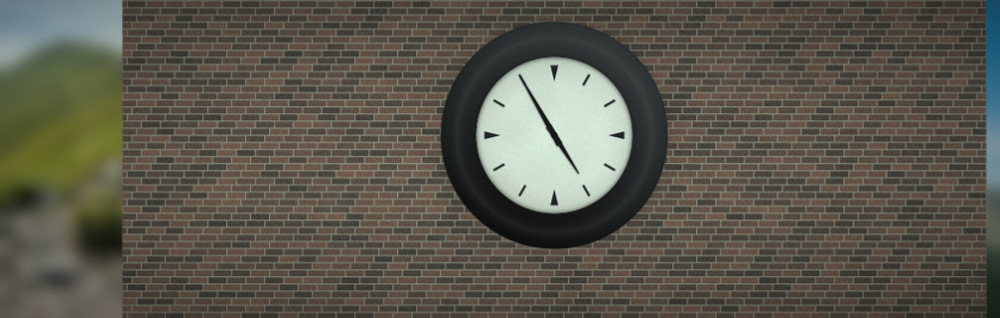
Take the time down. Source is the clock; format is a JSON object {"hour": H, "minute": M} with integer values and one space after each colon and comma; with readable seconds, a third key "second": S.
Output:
{"hour": 4, "minute": 55}
